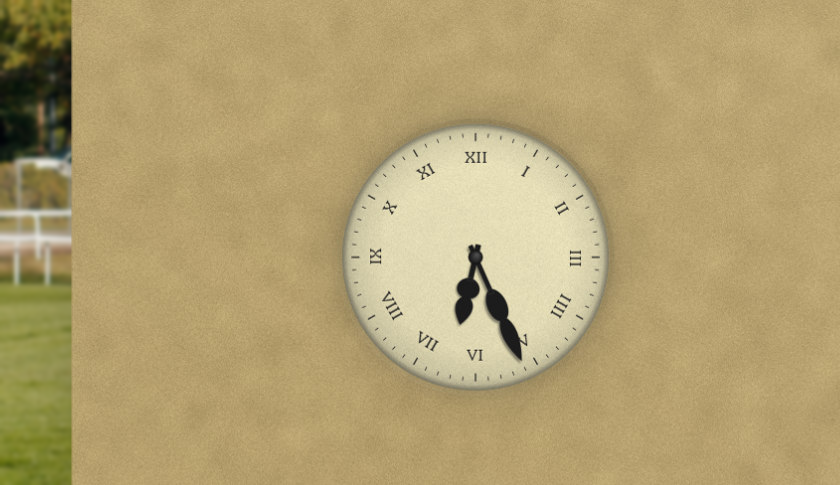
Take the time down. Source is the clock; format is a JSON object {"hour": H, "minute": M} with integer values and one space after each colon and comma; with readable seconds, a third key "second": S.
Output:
{"hour": 6, "minute": 26}
